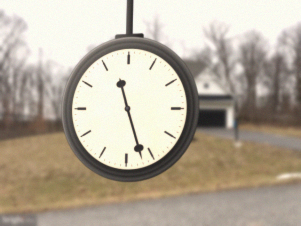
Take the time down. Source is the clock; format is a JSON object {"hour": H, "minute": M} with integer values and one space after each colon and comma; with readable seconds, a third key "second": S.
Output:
{"hour": 11, "minute": 27}
